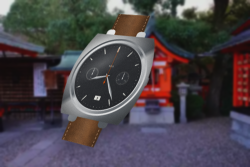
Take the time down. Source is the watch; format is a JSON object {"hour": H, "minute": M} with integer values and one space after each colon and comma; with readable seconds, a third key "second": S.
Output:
{"hour": 8, "minute": 24}
